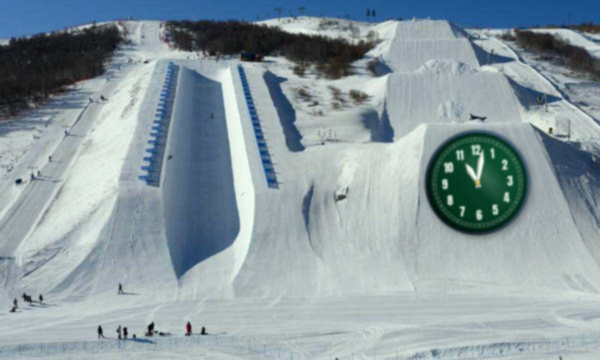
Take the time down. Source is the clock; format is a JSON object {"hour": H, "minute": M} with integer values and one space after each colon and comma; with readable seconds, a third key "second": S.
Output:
{"hour": 11, "minute": 2}
